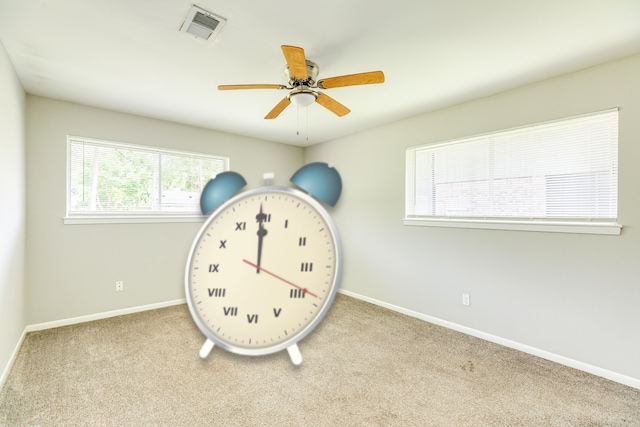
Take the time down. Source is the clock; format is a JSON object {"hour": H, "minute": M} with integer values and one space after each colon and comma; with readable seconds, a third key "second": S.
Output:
{"hour": 11, "minute": 59, "second": 19}
